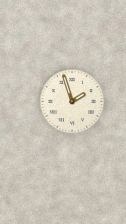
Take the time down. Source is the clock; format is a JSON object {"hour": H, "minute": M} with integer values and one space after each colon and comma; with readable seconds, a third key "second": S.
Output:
{"hour": 1, "minute": 57}
